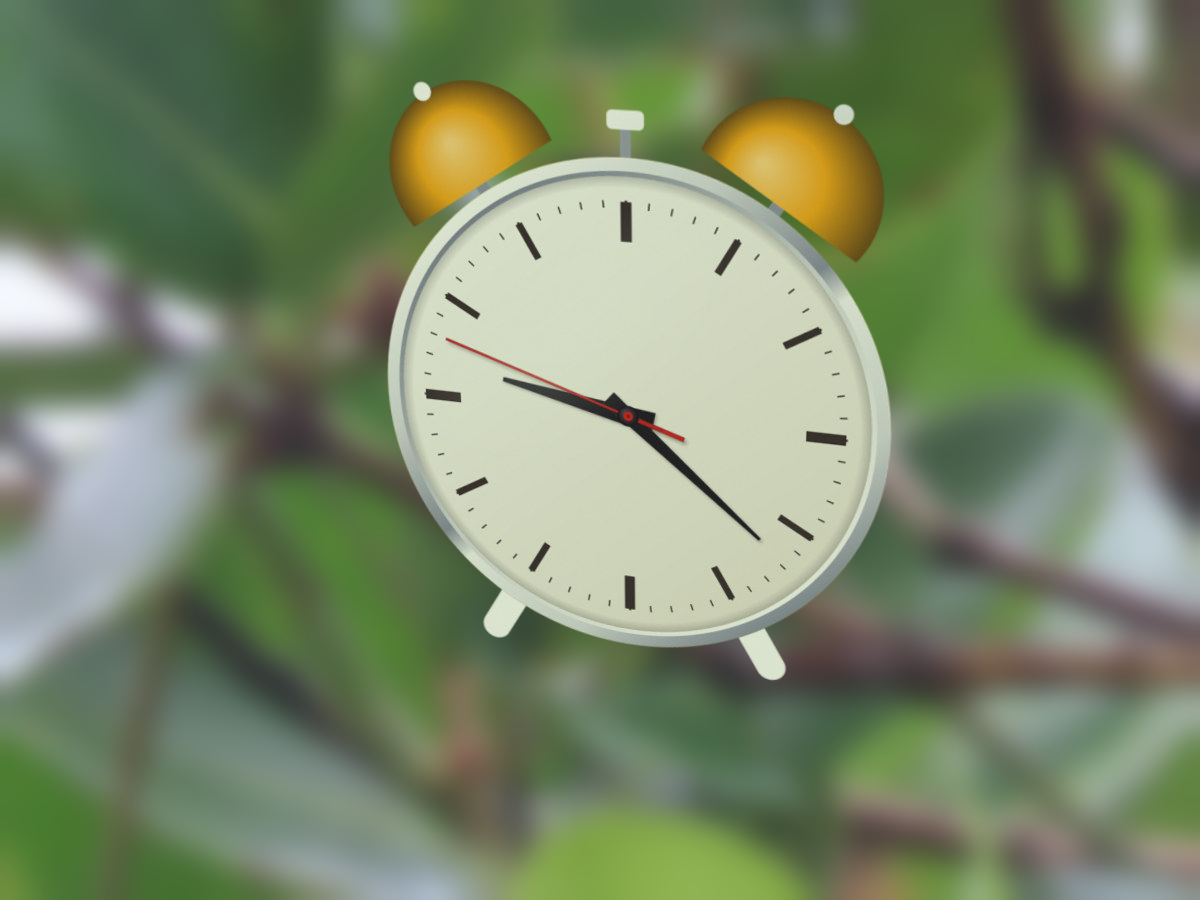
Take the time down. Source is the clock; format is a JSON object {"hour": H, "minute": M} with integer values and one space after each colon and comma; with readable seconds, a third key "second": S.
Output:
{"hour": 9, "minute": 21, "second": 48}
